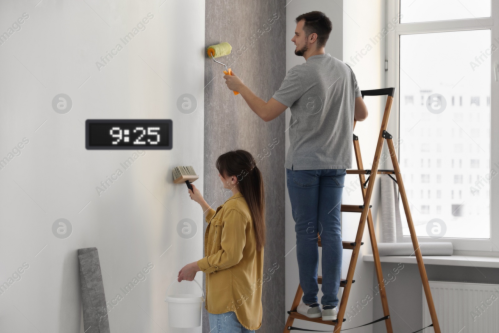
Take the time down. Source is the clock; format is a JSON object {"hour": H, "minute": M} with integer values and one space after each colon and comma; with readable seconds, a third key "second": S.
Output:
{"hour": 9, "minute": 25}
